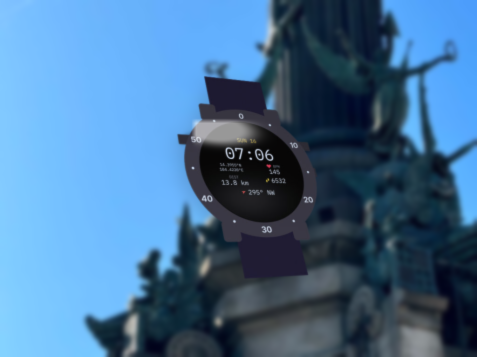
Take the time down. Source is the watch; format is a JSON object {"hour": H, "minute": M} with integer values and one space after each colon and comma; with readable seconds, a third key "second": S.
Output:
{"hour": 7, "minute": 6}
